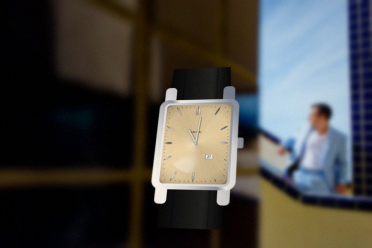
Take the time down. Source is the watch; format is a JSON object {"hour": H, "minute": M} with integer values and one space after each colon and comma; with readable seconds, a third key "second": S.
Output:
{"hour": 11, "minute": 1}
